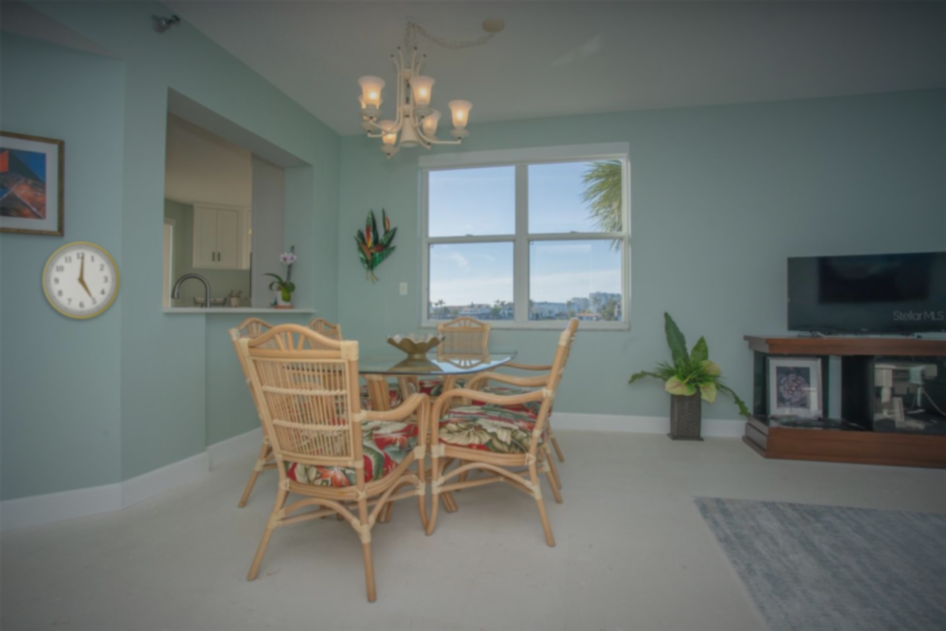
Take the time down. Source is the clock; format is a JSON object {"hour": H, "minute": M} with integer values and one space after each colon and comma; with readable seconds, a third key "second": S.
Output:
{"hour": 5, "minute": 1}
